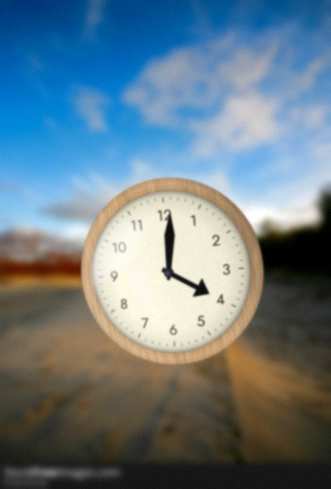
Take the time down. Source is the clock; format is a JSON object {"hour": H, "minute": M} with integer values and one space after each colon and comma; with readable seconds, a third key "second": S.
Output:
{"hour": 4, "minute": 1}
